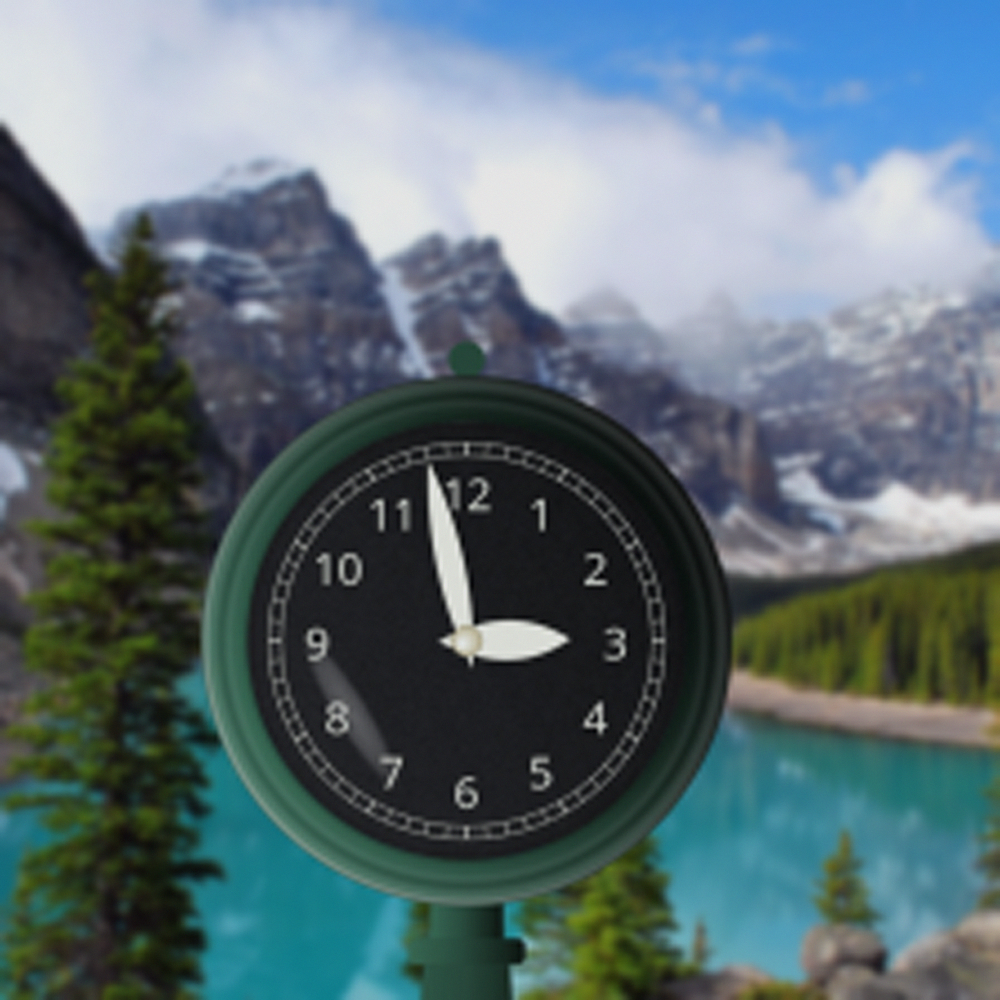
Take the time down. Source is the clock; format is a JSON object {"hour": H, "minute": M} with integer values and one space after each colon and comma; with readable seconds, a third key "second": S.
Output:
{"hour": 2, "minute": 58}
